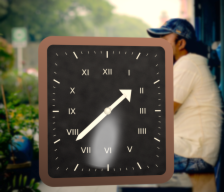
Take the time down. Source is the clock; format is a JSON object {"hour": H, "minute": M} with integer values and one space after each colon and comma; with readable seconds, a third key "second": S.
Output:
{"hour": 1, "minute": 38}
